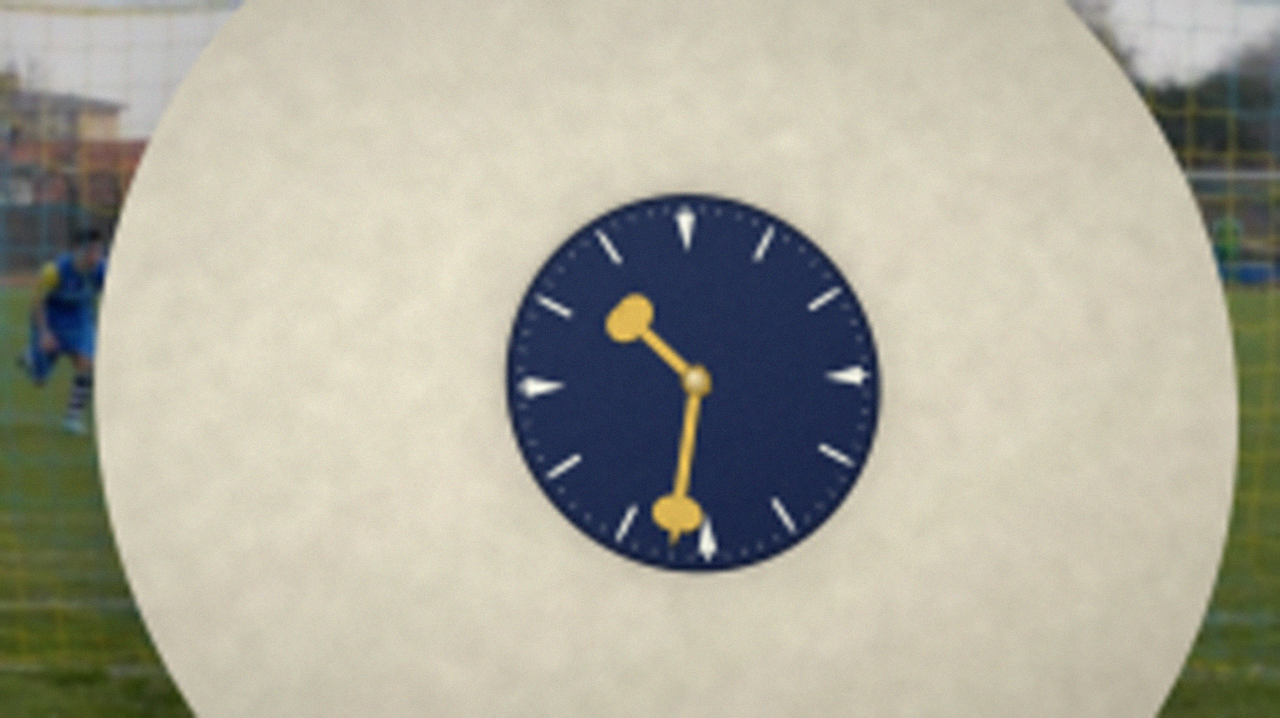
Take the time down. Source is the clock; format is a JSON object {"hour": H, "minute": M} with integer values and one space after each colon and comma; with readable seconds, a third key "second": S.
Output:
{"hour": 10, "minute": 32}
